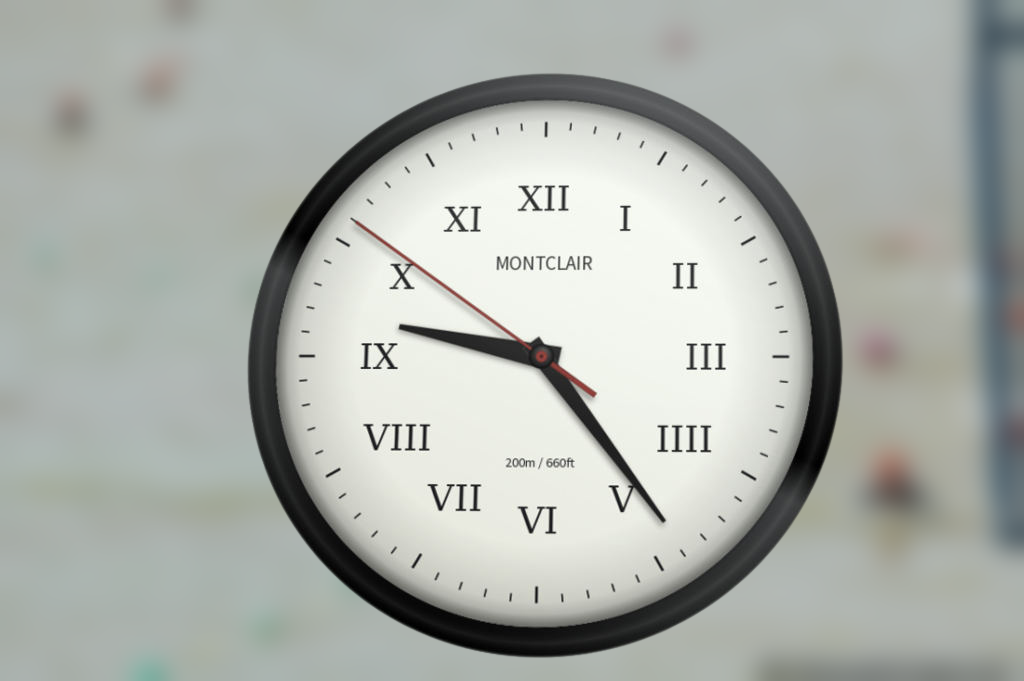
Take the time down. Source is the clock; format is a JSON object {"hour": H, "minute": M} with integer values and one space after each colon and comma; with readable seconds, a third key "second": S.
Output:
{"hour": 9, "minute": 23, "second": 51}
